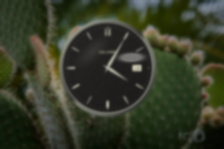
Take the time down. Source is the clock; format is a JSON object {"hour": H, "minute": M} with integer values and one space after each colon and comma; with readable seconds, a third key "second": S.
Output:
{"hour": 4, "minute": 5}
